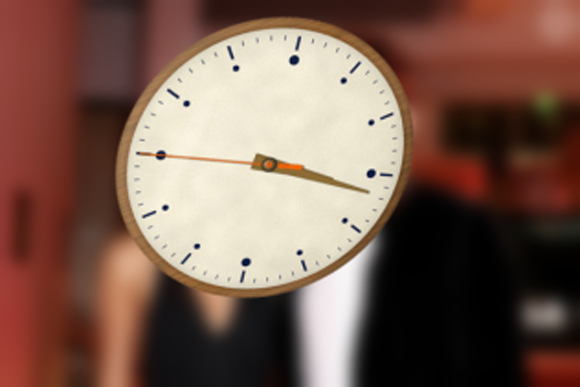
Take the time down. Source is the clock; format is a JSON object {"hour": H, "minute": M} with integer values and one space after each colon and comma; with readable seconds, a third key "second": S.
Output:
{"hour": 3, "minute": 16, "second": 45}
